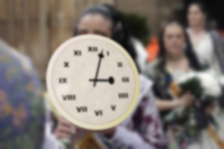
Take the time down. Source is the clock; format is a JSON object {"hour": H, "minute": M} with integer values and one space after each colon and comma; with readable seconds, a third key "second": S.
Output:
{"hour": 3, "minute": 3}
